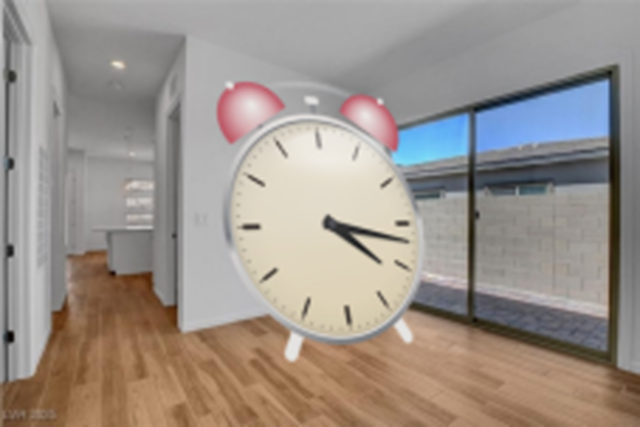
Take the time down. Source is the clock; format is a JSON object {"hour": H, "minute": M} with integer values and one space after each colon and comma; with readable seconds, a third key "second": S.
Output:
{"hour": 4, "minute": 17}
